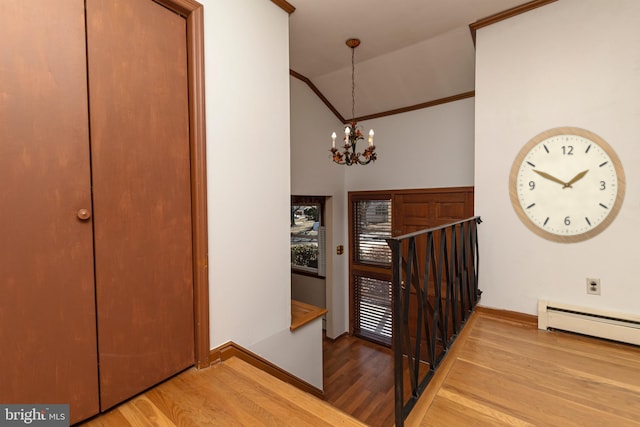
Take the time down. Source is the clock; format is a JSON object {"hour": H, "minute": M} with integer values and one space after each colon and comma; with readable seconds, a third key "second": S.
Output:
{"hour": 1, "minute": 49}
